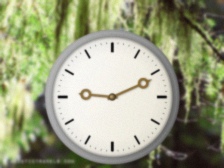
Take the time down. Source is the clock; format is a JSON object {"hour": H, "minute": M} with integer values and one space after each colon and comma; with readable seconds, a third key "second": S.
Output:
{"hour": 9, "minute": 11}
